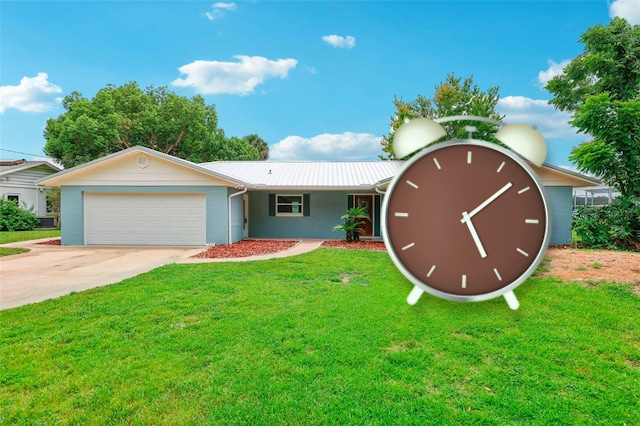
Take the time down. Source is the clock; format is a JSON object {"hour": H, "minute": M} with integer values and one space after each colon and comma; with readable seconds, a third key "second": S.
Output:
{"hour": 5, "minute": 8}
